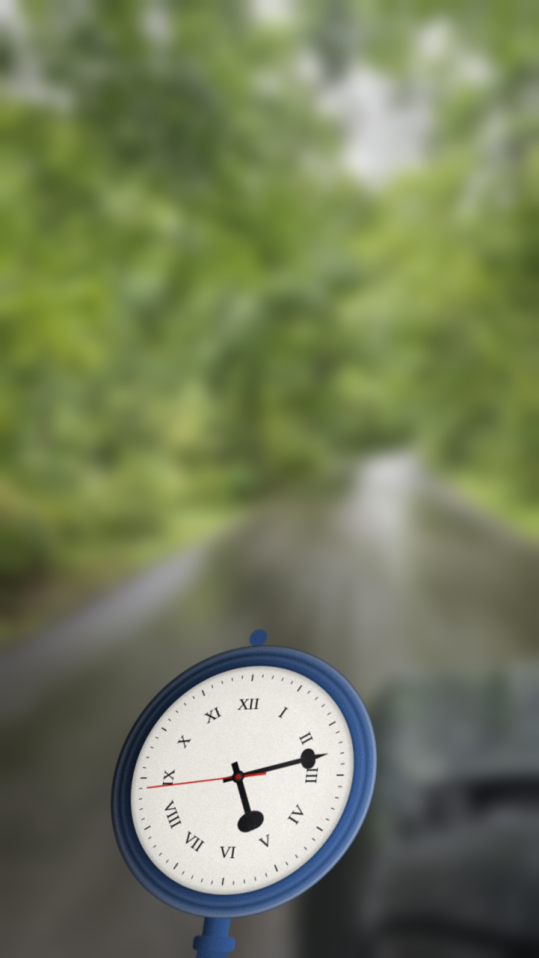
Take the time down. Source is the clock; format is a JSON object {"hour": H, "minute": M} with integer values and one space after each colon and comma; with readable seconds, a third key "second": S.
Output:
{"hour": 5, "minute": 12, "second": 44}
